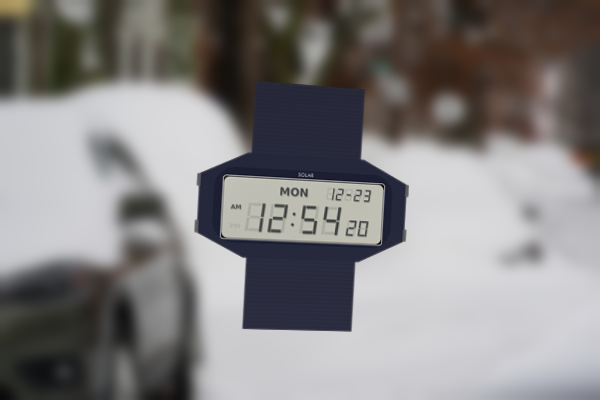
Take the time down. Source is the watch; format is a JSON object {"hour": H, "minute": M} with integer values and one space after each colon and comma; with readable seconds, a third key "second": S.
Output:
{"hour": 12, "minute": 54, "second": 20}
